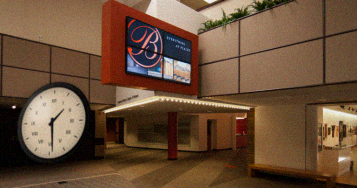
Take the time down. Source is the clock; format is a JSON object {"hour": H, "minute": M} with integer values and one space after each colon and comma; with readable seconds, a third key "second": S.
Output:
{"hour": 1, "minute": 29}
